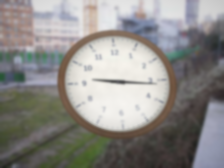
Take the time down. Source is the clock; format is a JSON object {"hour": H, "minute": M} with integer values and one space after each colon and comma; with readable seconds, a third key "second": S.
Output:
{"hour": 9, "minute": 16}
